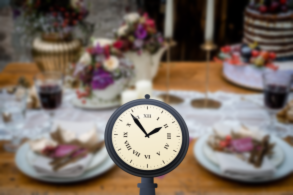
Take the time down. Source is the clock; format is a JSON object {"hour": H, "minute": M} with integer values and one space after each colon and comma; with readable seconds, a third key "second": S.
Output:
{"hour": 1, "minute": 54}
